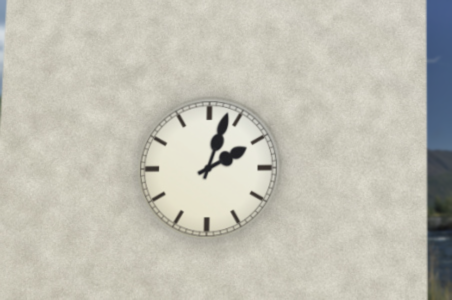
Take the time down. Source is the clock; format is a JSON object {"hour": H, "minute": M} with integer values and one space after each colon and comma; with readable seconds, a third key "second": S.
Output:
{"hour": 2, "minute": 3}
